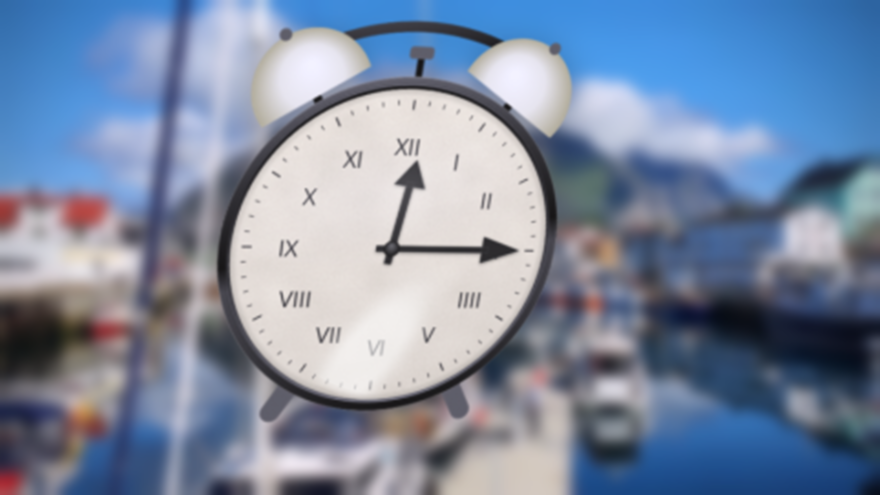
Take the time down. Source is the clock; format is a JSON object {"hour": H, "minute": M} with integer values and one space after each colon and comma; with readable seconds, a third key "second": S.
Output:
{"hour": 12, "minute": 15}
